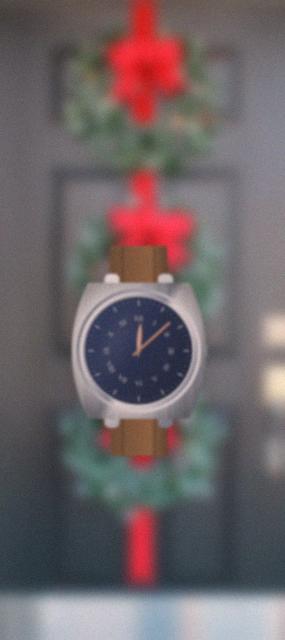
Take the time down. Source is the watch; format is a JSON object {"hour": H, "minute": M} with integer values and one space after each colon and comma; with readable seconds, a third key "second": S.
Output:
{"hour": 12, "minute": 8}
